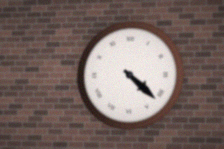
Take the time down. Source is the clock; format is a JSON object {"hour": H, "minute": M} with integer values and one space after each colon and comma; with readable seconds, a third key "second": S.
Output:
{"hour": 4, "minute": 22}
